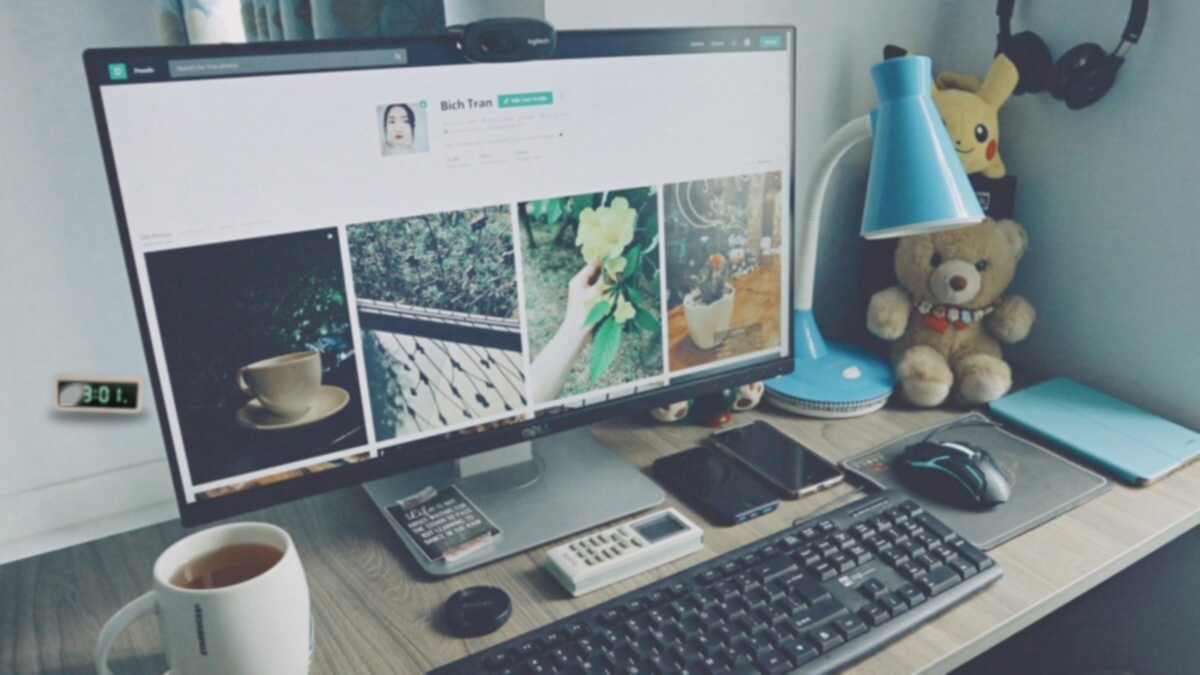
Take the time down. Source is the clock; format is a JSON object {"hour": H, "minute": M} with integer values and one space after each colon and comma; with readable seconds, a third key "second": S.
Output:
{"hour": 3, "minute": 1}
